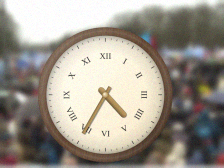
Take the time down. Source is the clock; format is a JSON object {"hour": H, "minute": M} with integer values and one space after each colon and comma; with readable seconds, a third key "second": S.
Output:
{"hour": 4, "minute": 35}
